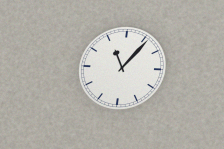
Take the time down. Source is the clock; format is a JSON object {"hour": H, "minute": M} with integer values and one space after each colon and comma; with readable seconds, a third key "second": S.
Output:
{"hour": 11, "minute": 6}
